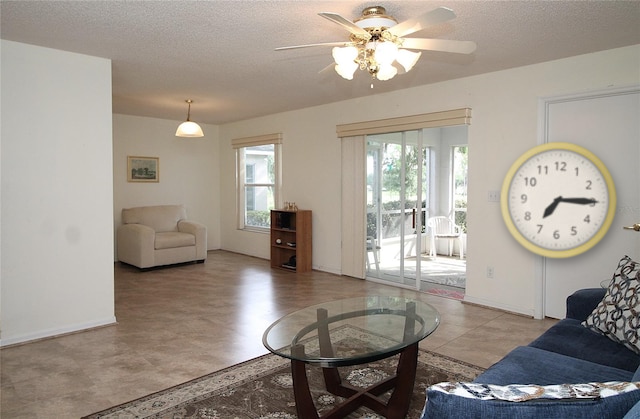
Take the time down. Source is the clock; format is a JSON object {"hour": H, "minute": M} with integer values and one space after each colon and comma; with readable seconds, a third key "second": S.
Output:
{"hour": 7, "minute": 15}
